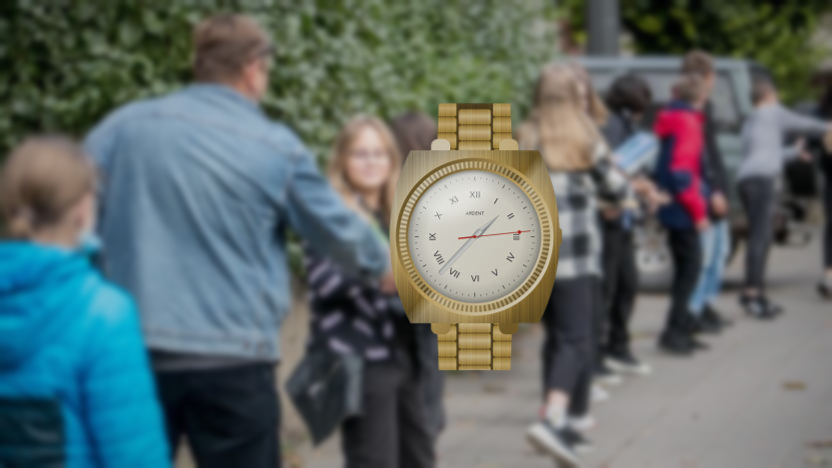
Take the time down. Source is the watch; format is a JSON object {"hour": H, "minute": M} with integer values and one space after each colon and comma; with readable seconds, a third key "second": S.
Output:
{"hour": 1, "minute": 37, "second": 14}
